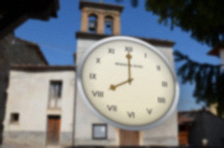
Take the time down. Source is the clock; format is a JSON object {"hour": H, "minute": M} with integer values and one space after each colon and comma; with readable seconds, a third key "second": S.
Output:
{"hour": 8, "minute": 0}
